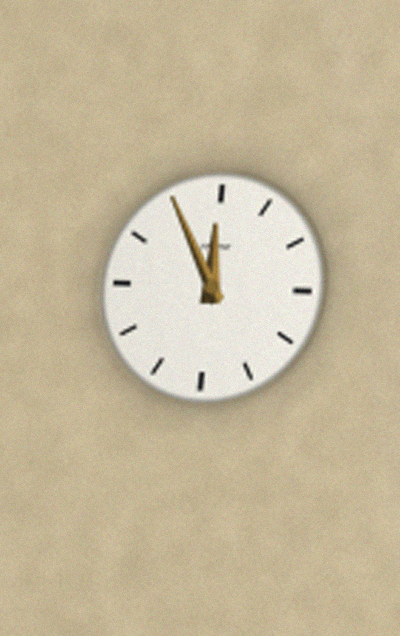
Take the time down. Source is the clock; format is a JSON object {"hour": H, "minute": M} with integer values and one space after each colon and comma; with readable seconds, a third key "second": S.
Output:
{"hour": 11, "minute": 55}
